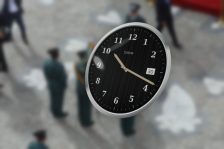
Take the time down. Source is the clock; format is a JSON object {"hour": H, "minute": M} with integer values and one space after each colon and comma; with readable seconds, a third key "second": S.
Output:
{"hour": 10, "minute": 18}
